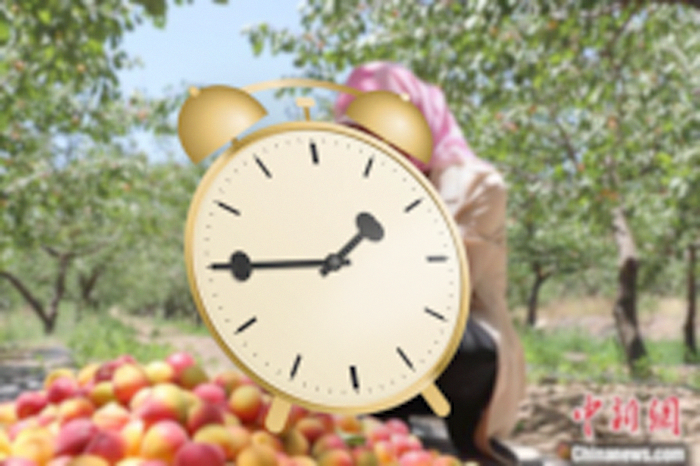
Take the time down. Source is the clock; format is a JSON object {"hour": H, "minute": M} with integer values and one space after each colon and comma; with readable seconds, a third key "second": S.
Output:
{"hour": 1, "minute": 45}
